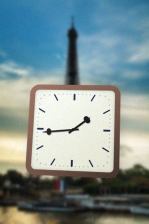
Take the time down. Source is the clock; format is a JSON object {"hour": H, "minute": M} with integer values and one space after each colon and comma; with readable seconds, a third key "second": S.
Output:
{"hour": 1, "minute": 44}
